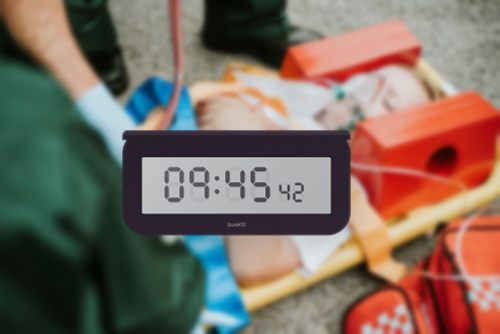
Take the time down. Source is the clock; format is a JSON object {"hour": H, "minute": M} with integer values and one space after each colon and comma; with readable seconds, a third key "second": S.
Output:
{"hour": 9, "minute": 45, "second": 42}
